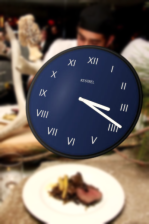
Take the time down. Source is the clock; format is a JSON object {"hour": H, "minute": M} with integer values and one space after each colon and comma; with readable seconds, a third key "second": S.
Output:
{"hour": 3, "minute": 19}
